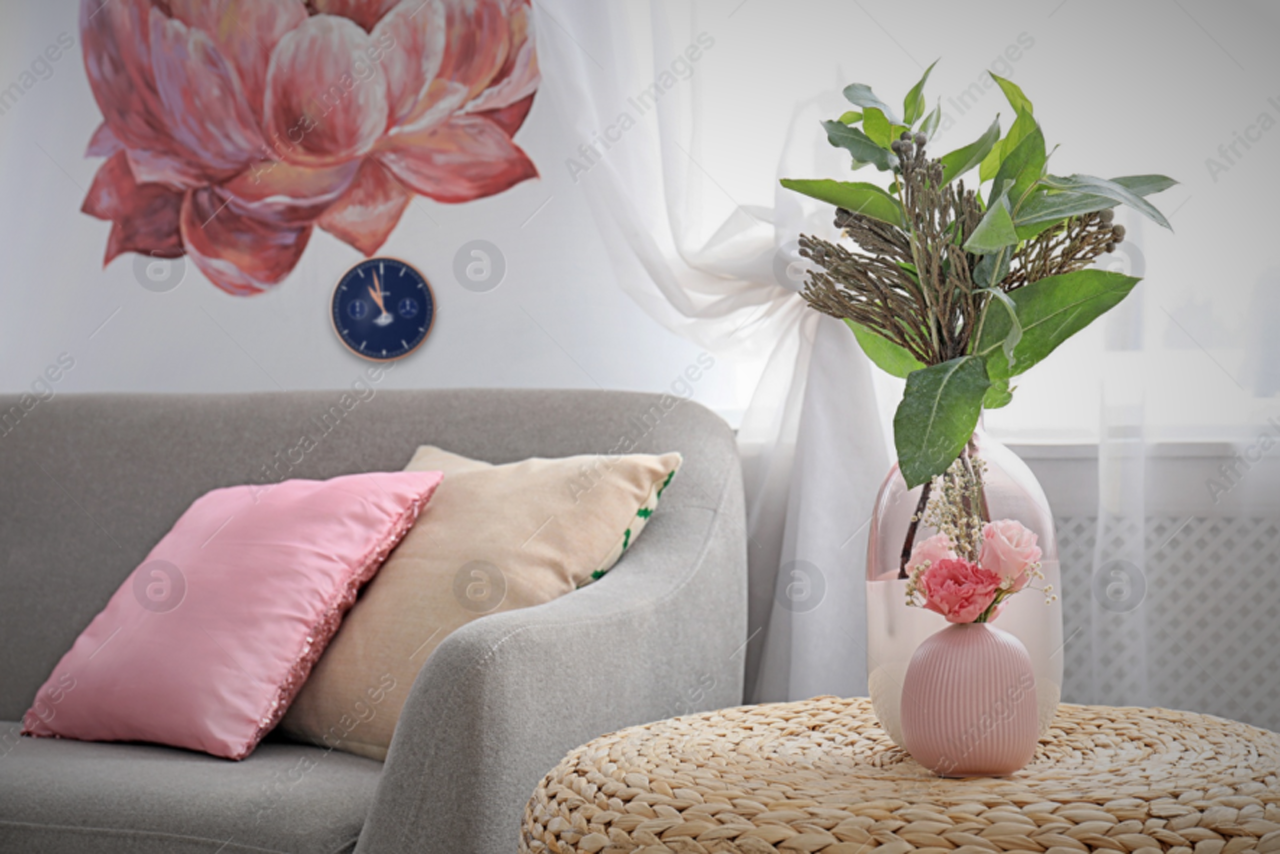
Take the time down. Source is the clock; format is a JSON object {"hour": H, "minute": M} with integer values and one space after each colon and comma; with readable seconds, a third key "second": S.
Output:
{"hour": 10, "minute": 58}
